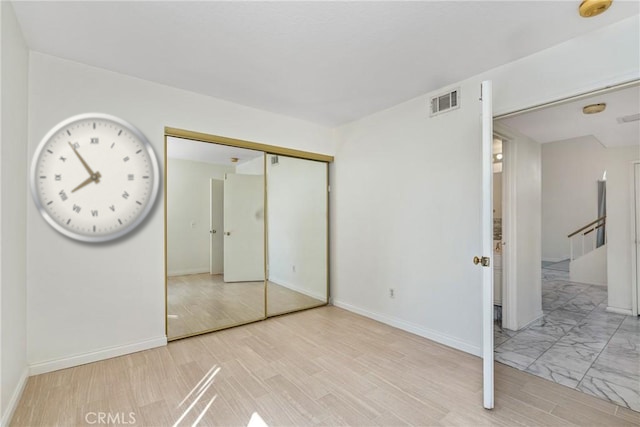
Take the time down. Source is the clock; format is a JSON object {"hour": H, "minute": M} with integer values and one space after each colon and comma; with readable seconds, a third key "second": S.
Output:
{"hour": 7, "minute": 54}
